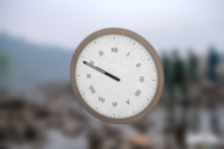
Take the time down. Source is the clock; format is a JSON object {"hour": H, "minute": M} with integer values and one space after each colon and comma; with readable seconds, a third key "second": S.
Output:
{"hour": 9, "minute": 49}
